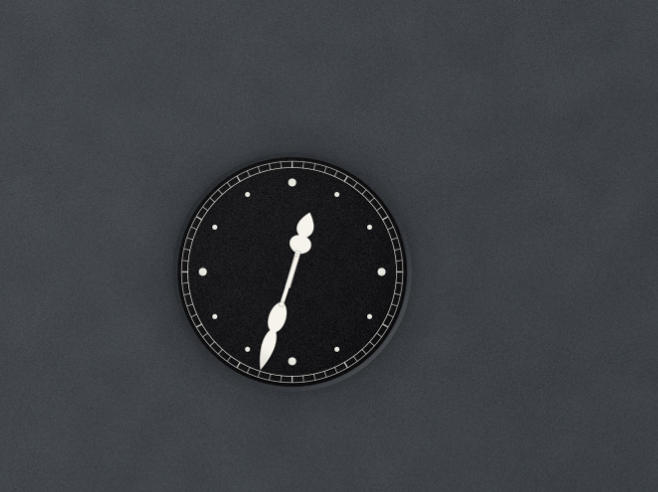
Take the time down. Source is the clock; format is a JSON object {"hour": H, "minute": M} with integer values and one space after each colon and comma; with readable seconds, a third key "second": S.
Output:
{"hour": 12, "minute": 33}
